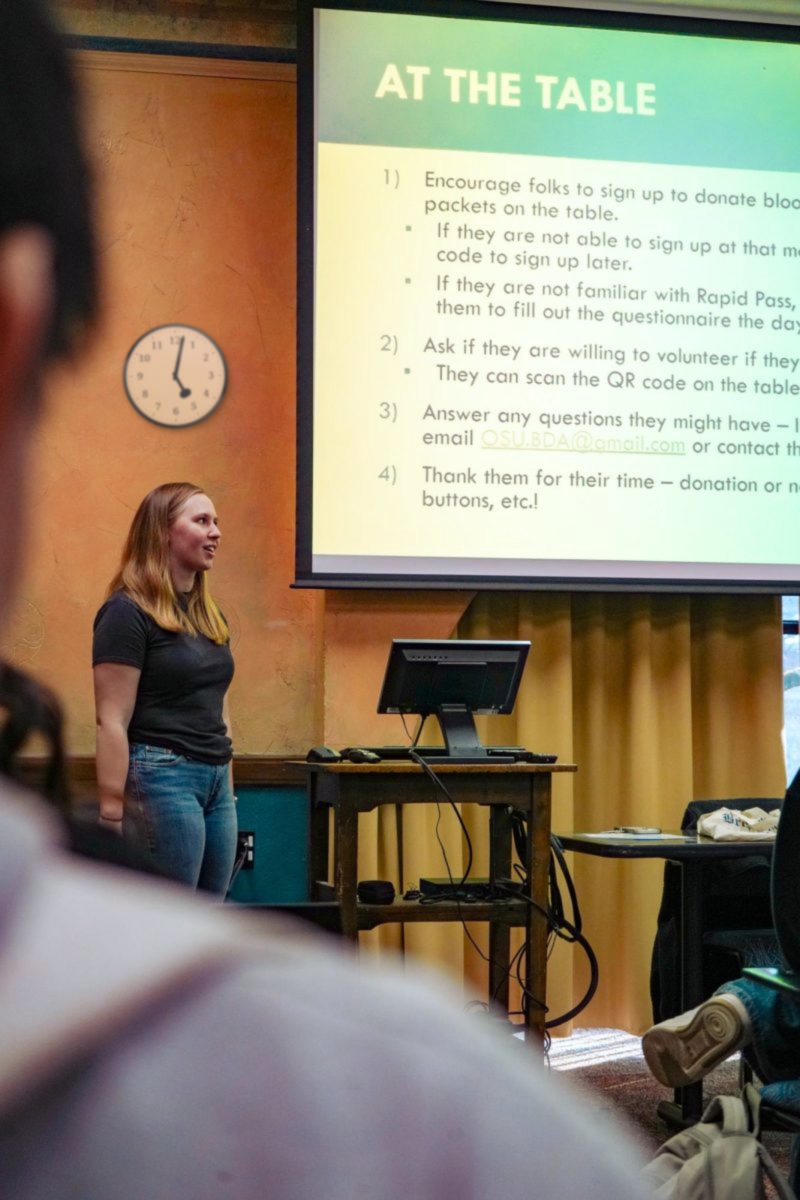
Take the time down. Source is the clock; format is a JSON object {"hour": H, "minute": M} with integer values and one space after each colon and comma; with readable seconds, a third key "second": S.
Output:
{"hour": 5, "minute": 2}
